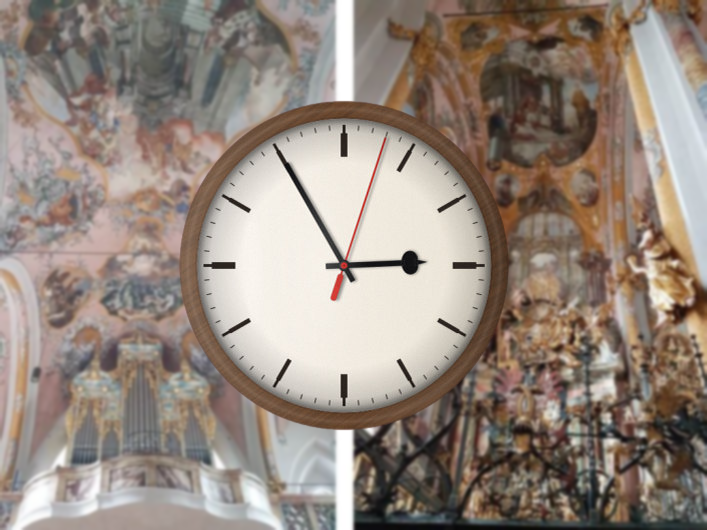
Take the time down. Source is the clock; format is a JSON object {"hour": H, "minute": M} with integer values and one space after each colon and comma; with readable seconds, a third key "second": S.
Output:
{"hour": 2, "minute": 55, "second": 3}
